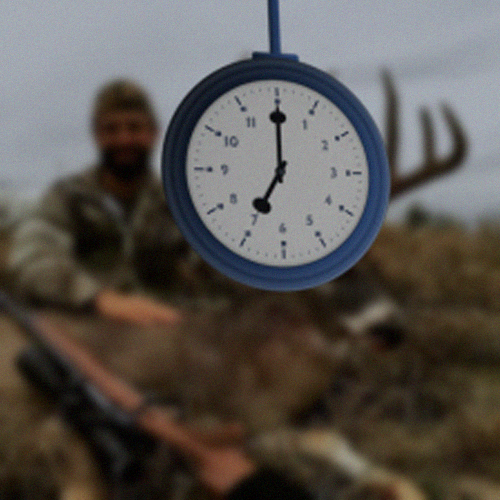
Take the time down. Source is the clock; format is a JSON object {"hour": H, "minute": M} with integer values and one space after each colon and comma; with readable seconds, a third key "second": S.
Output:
{"hour": 7, "minute": 0}
